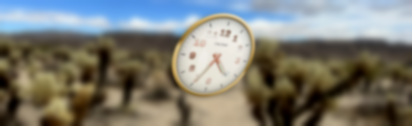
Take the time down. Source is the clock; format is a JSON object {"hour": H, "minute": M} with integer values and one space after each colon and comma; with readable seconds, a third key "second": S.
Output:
{"hour": 4, "minute": 35}
